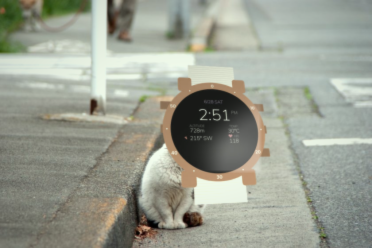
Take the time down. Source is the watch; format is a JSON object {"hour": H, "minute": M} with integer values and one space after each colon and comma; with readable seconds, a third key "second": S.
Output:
{"hour": 2, "minute": 51}
